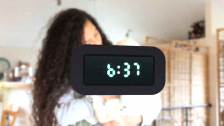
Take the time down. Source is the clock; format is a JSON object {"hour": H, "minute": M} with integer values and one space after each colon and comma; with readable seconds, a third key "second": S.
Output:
{"hour": 6, "minute": 37}
